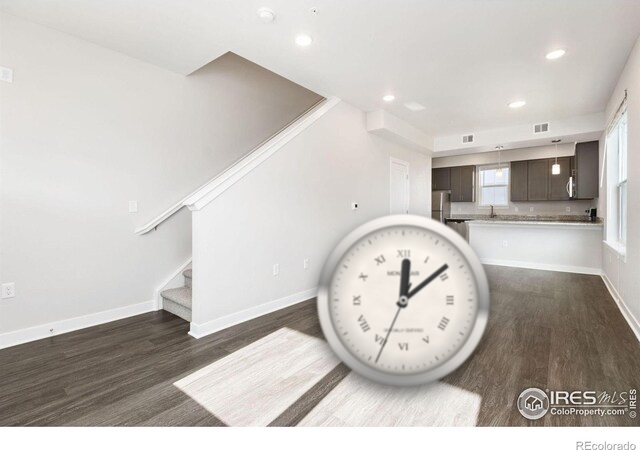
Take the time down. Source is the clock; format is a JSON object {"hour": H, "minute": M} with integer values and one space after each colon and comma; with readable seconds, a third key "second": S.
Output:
{"hour": 12, "minute": 8, "second": 34}
